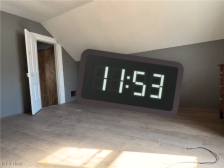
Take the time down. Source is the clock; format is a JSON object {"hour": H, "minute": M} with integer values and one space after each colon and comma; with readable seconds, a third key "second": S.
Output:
{"hour": 11, "minute": 53}
